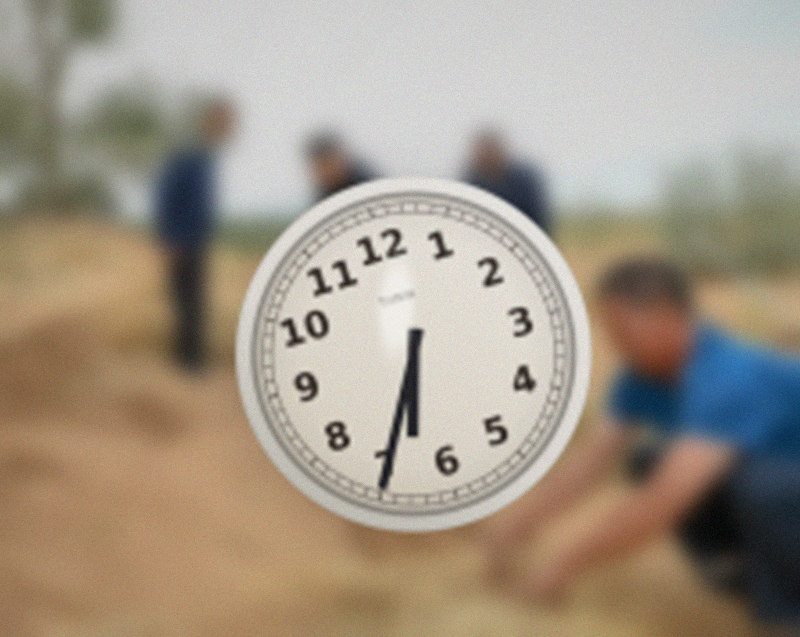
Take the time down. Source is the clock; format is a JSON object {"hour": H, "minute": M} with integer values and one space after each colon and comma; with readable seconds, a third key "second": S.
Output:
{"hour": 6, "minute": 35}
